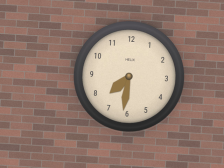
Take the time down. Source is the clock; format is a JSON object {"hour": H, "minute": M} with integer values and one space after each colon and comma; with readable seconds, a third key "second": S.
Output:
{"hour": 7, "minute": 31}
